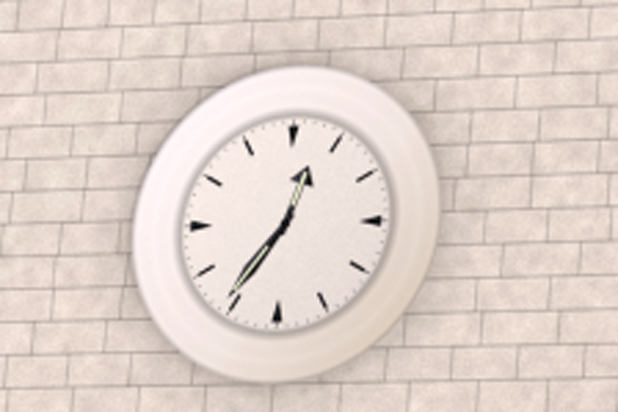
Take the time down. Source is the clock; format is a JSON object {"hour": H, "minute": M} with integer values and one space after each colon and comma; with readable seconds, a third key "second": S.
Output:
{"hour": 12, "minute": 36}
